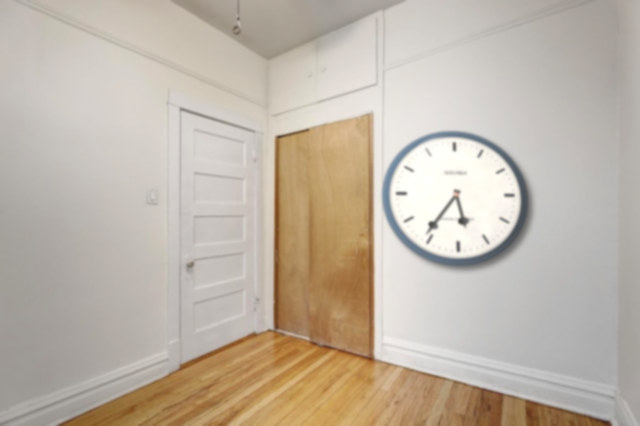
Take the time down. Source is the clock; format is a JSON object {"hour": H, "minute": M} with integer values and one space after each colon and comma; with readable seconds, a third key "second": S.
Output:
{"hour": 5, "minute": 36}
